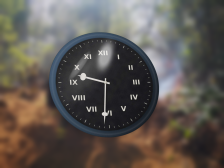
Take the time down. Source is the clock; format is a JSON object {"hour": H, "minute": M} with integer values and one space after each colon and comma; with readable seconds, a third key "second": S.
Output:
{"hour": 9, "minute": 31}
